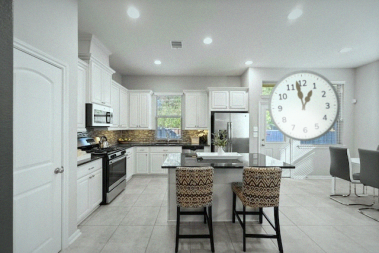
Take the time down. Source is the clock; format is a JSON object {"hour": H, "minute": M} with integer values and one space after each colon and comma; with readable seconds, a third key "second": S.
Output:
{"hour": 12, "minute": 58}
